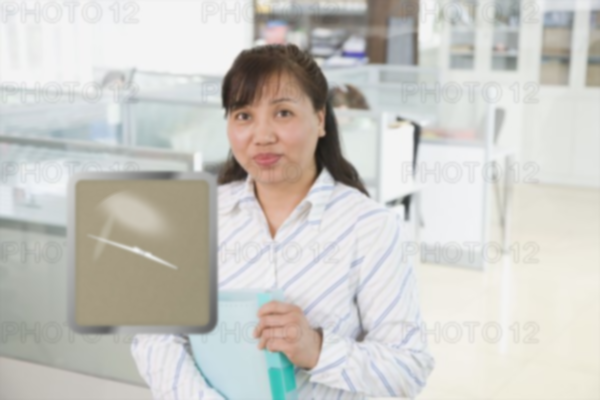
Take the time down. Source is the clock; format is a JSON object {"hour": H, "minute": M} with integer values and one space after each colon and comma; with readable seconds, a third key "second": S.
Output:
{"hour": 3, "minute": 48}
